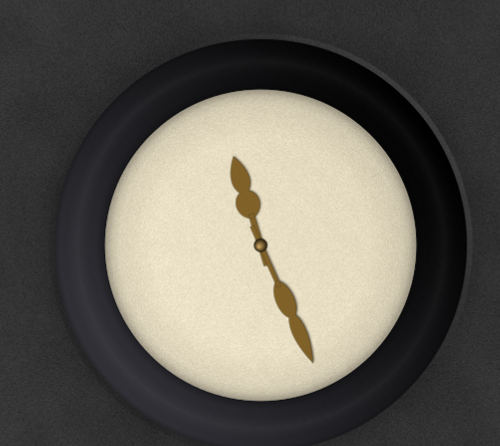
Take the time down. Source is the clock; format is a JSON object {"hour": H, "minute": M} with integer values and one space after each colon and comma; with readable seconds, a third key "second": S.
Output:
{"hour": 11, "minute": 26}
